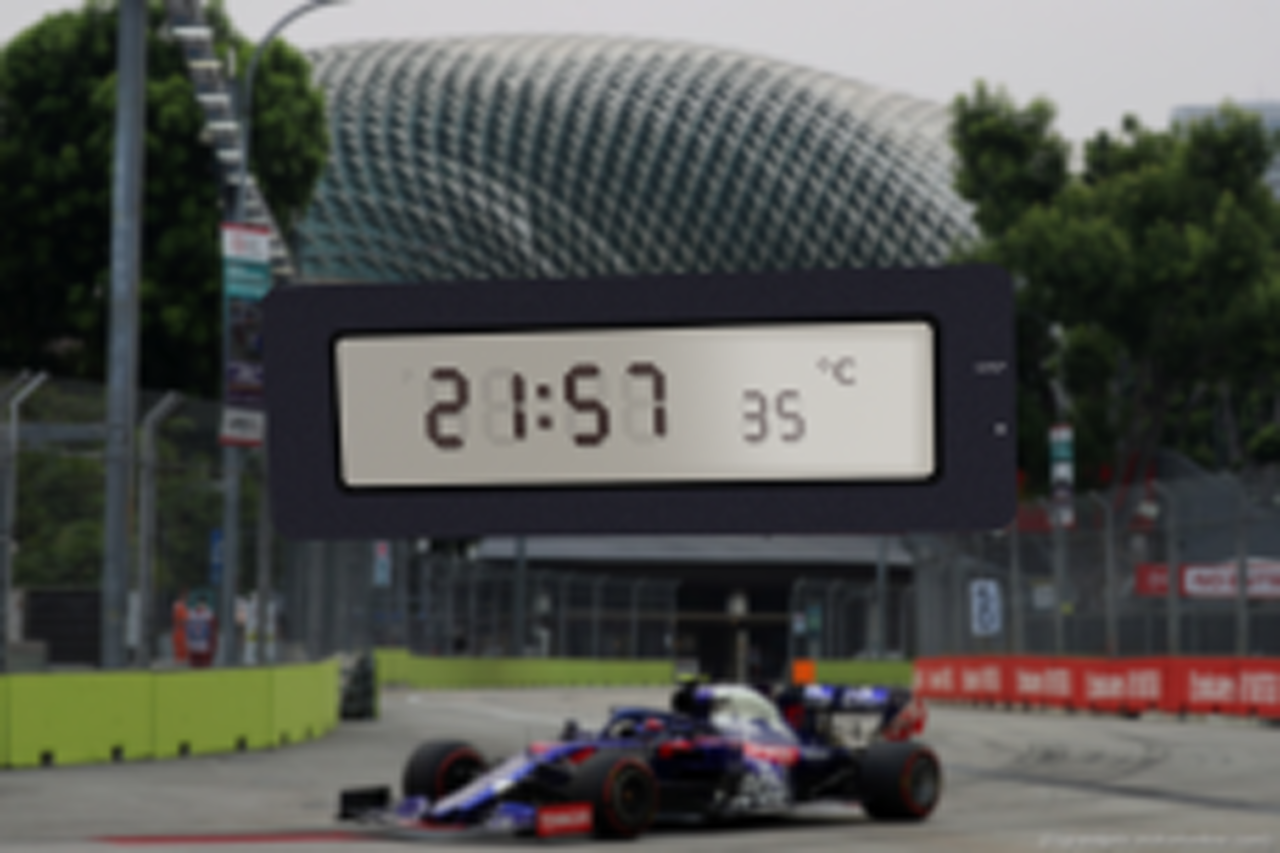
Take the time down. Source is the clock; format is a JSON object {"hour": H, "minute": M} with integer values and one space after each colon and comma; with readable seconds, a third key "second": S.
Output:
{"hour": 21, "minute": 57}
